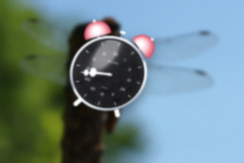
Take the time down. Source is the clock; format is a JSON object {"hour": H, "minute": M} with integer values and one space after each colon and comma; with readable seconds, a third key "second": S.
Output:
{"hour": 8, "minute": 43}
